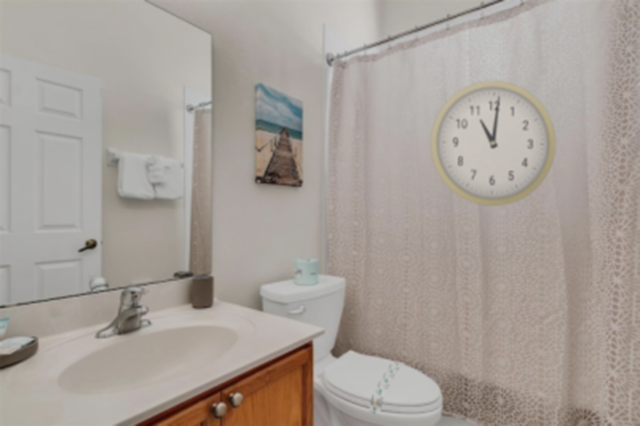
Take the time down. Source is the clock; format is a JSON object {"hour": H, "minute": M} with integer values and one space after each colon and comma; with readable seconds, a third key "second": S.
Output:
{"hour": 11, "minute": 1}
